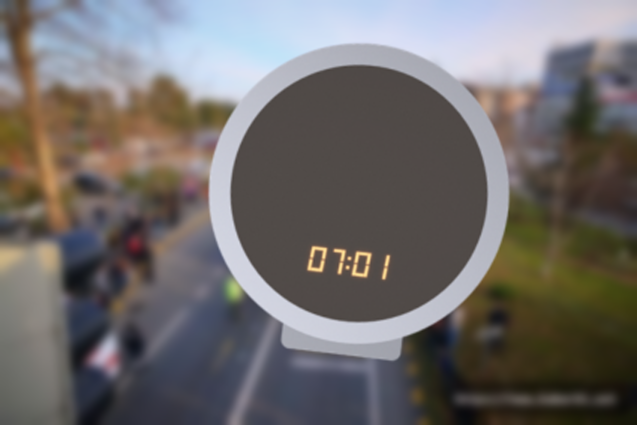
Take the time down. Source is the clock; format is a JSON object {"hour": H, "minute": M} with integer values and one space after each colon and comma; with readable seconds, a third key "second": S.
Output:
{"hour": 7, "minute": 1}
